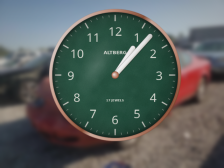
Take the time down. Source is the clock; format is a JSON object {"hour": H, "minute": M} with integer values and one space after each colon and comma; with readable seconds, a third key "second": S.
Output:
{"hour": 1, "minute": 7}
